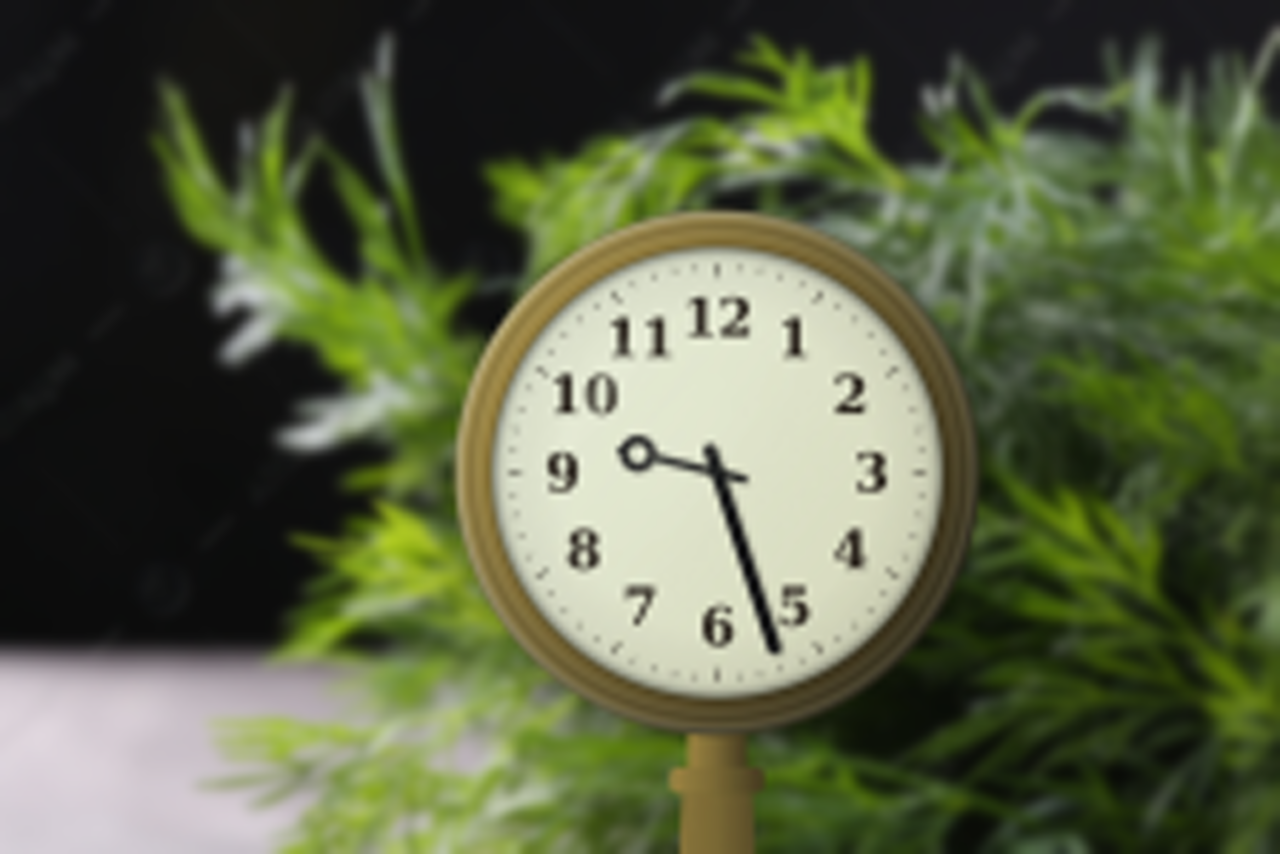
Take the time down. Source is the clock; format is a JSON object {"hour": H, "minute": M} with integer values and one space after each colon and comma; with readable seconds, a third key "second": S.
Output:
{"hour": 9, "minute": 27}
